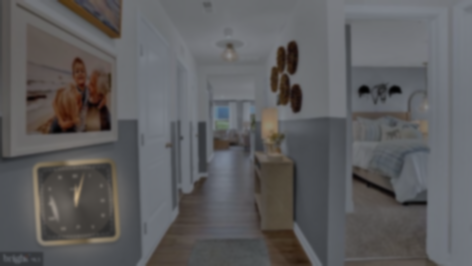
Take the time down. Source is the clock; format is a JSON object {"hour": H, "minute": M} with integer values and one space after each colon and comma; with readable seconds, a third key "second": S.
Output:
{"hour": 12, "minute": 3}
